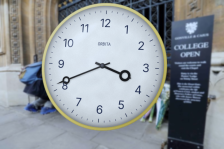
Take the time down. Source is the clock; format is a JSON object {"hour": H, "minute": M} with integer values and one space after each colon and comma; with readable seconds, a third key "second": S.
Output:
{"hour": 3, "minute": 41}
